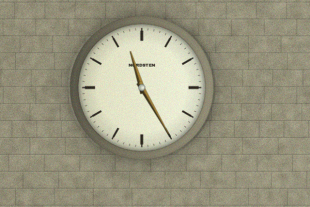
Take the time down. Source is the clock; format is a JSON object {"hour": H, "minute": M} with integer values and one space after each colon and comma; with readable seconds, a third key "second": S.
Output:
{"hour": 11, "minute": 25}
